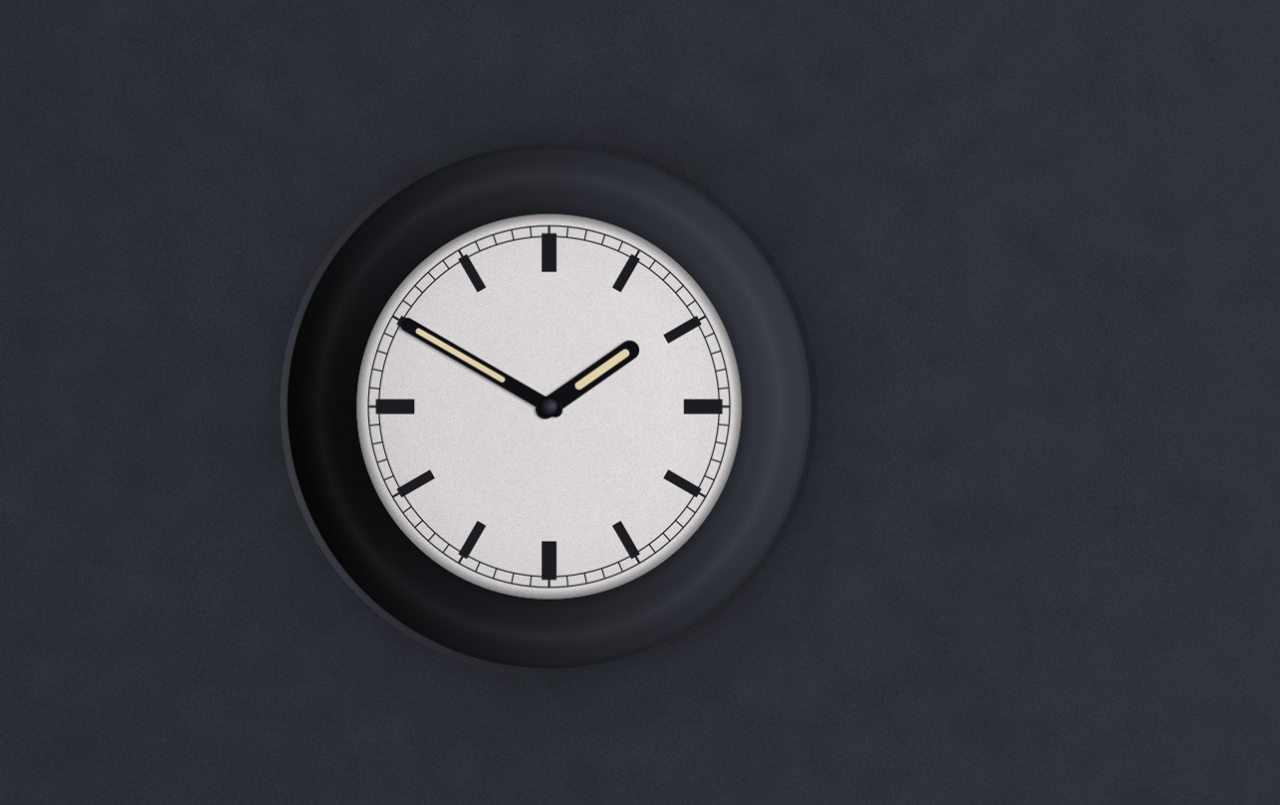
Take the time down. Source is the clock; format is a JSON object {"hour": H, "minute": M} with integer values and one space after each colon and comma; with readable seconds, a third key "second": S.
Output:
{"hour": 1, "minute": 50}
